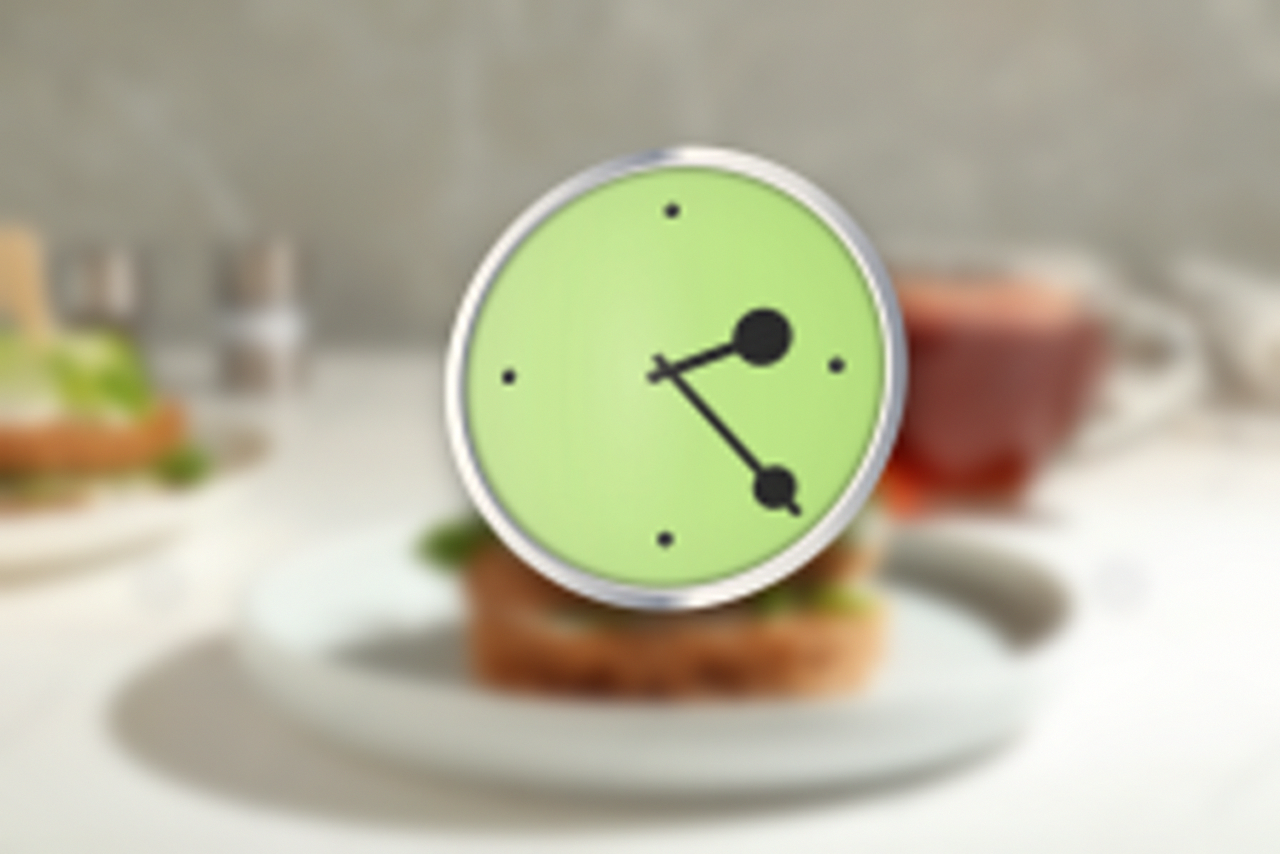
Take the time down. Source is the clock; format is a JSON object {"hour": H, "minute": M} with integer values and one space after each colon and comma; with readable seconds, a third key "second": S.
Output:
{"hour": 2, "minute": 23}
